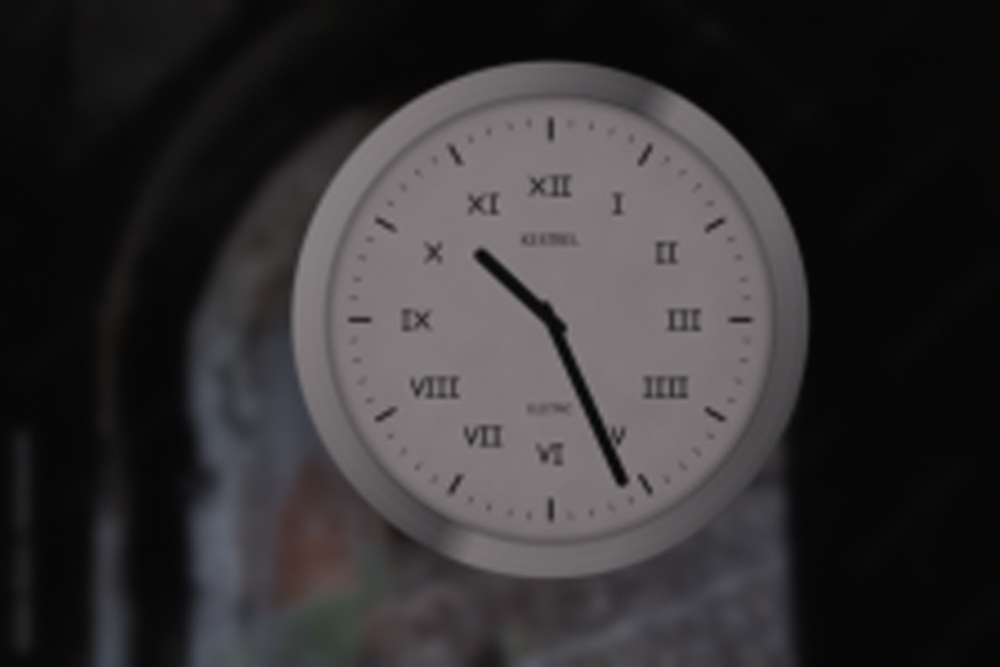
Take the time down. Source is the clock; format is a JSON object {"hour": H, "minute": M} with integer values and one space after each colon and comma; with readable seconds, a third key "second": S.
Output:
{"hour": 10, "minute": 26}
